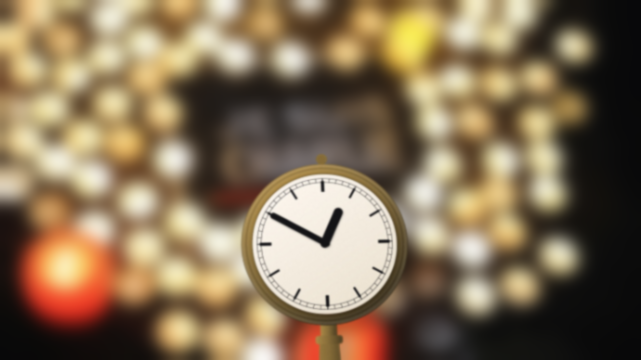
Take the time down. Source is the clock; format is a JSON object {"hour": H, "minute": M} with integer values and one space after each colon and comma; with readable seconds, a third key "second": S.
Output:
{"hour": 12, "minute": 50}
